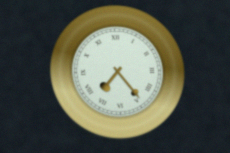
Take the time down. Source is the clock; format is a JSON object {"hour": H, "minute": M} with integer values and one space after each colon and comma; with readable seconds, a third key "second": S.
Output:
{"hour": 7, "minute": 24}
